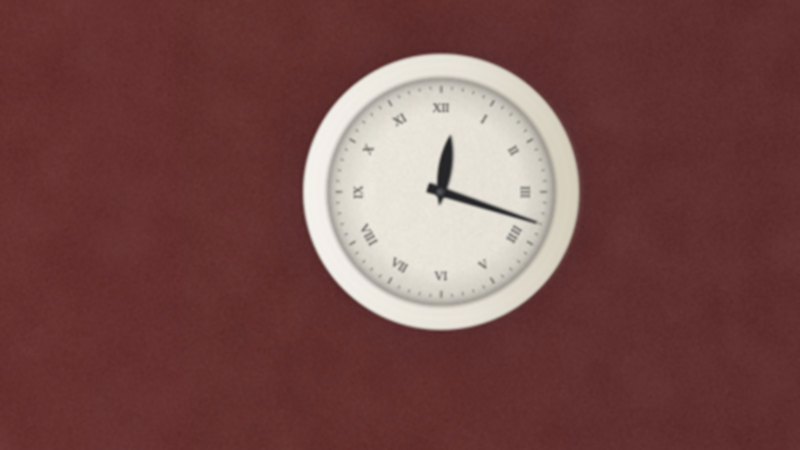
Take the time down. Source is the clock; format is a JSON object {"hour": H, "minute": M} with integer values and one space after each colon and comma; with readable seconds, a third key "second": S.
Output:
{"hour": 12, "minute": 18}
